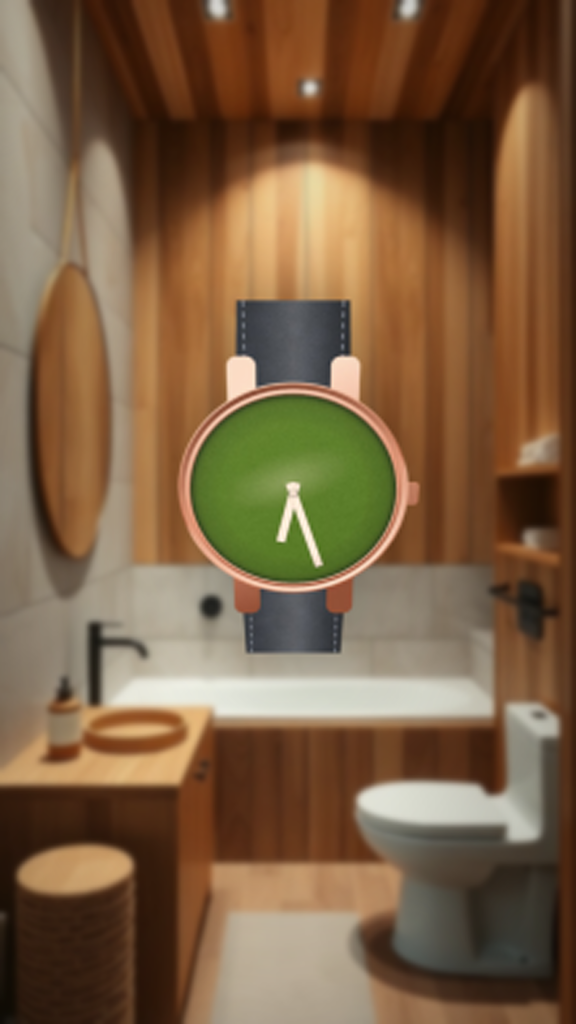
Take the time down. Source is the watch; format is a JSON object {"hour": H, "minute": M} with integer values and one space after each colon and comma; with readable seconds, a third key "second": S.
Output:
{"hour": 6, "minute": 27}
